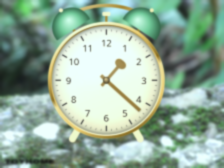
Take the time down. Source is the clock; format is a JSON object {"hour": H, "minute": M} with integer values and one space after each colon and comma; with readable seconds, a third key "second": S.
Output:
{"hour": 1, "minute": 22}
